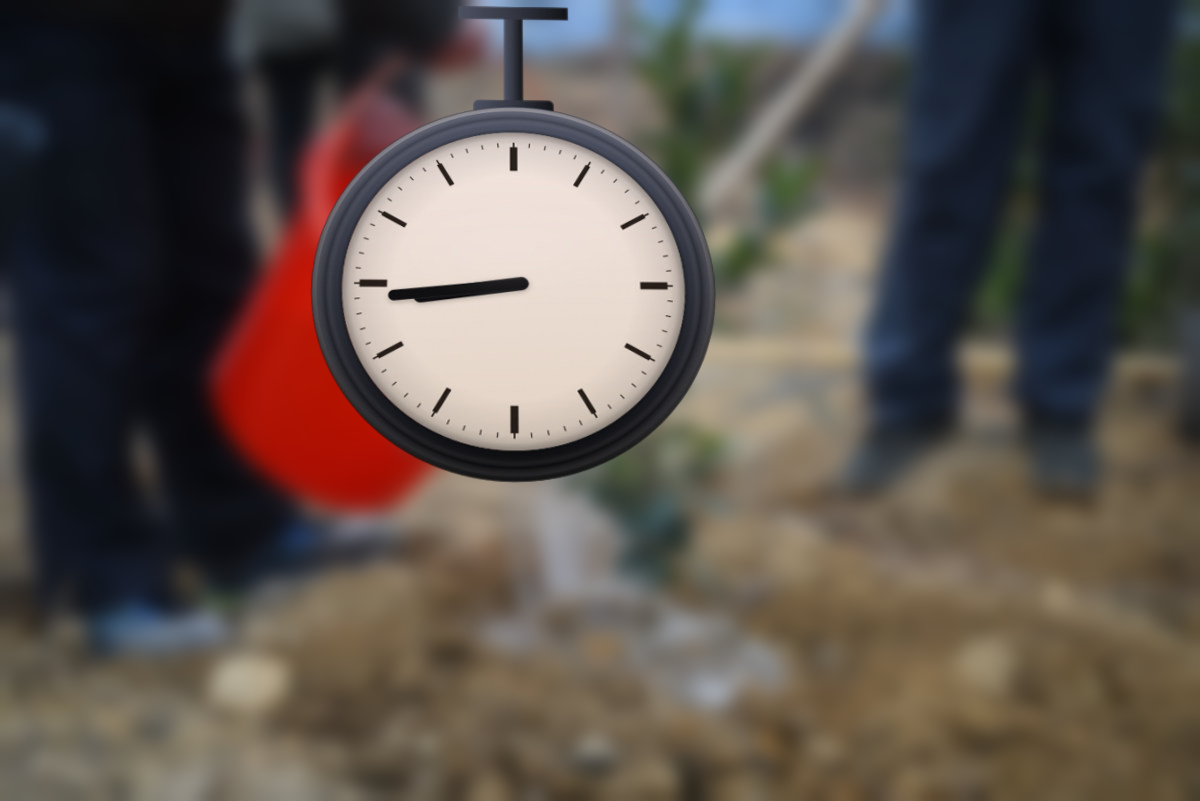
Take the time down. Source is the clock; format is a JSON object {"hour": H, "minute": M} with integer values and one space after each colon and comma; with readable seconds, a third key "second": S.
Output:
{"hour": 8, "minute": 44}
